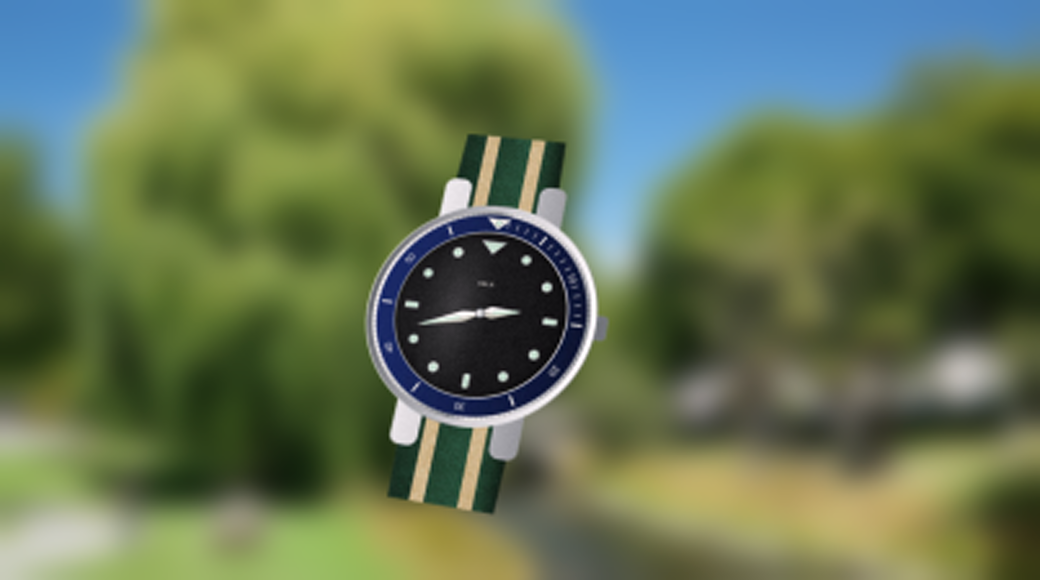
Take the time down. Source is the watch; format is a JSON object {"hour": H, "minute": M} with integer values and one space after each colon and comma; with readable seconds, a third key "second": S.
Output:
{"hour": 2, "minute": 42}
